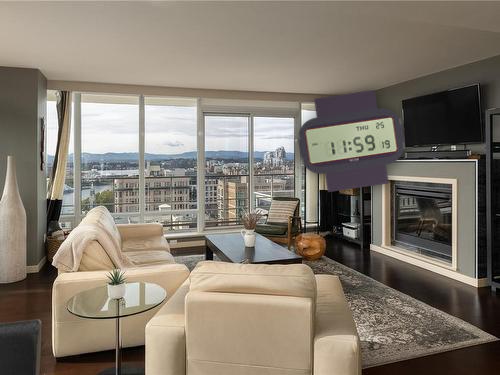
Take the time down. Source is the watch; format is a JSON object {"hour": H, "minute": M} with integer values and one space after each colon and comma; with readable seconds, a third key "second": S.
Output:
{"hour": 11, "minute": 59}
